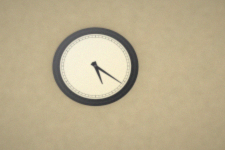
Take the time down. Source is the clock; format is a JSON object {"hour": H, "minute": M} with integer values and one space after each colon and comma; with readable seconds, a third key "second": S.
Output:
{"hour": 5, "minute": 21}
